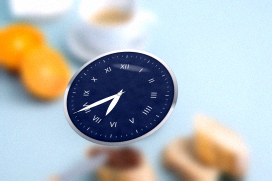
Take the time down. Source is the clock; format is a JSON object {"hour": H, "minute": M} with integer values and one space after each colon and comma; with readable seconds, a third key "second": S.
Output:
{"hour": 6, "minute": 40}
